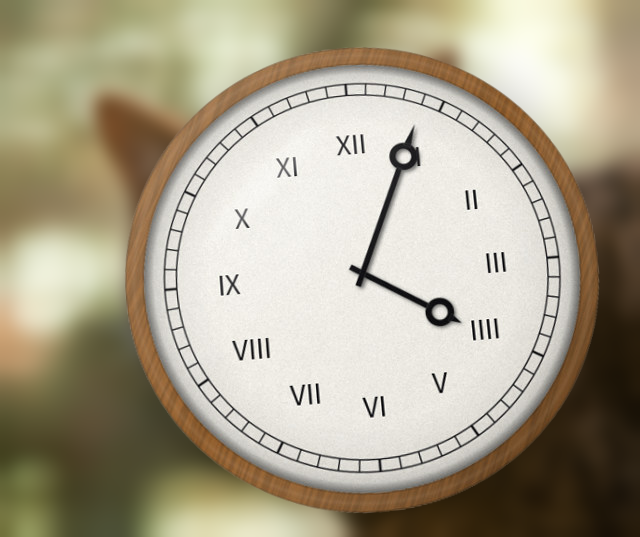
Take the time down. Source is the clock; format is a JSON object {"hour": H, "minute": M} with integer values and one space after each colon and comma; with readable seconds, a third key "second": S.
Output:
{"hour": 4, "minute": 4}
